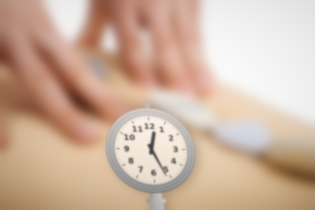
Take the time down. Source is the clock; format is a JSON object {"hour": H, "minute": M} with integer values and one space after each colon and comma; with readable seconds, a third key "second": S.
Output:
{"hour": 12, "minute": 26}
